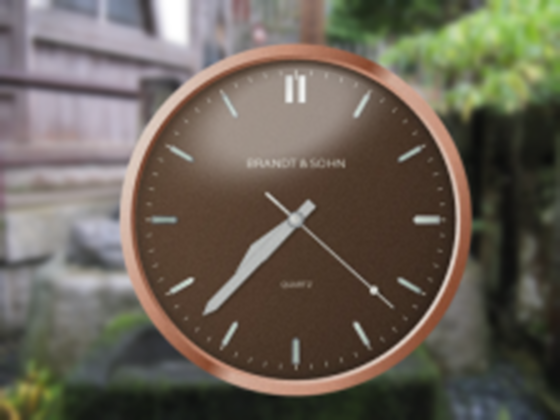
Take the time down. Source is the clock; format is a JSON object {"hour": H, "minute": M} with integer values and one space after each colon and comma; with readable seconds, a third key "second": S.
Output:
{"hour": 7, "minute": 37, "second": 22}
